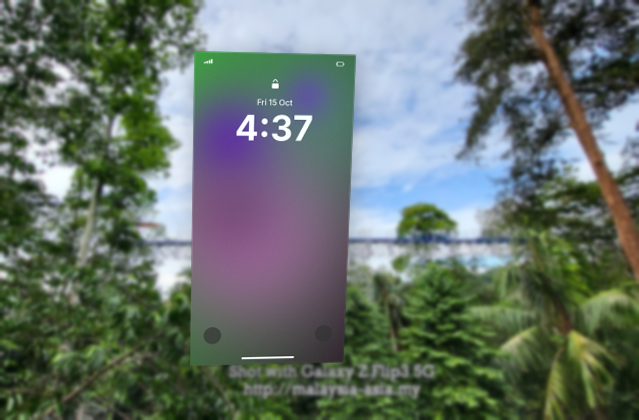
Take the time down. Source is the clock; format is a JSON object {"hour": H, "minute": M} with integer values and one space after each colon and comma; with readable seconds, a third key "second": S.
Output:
{"hour": 4, "minute": 37}
